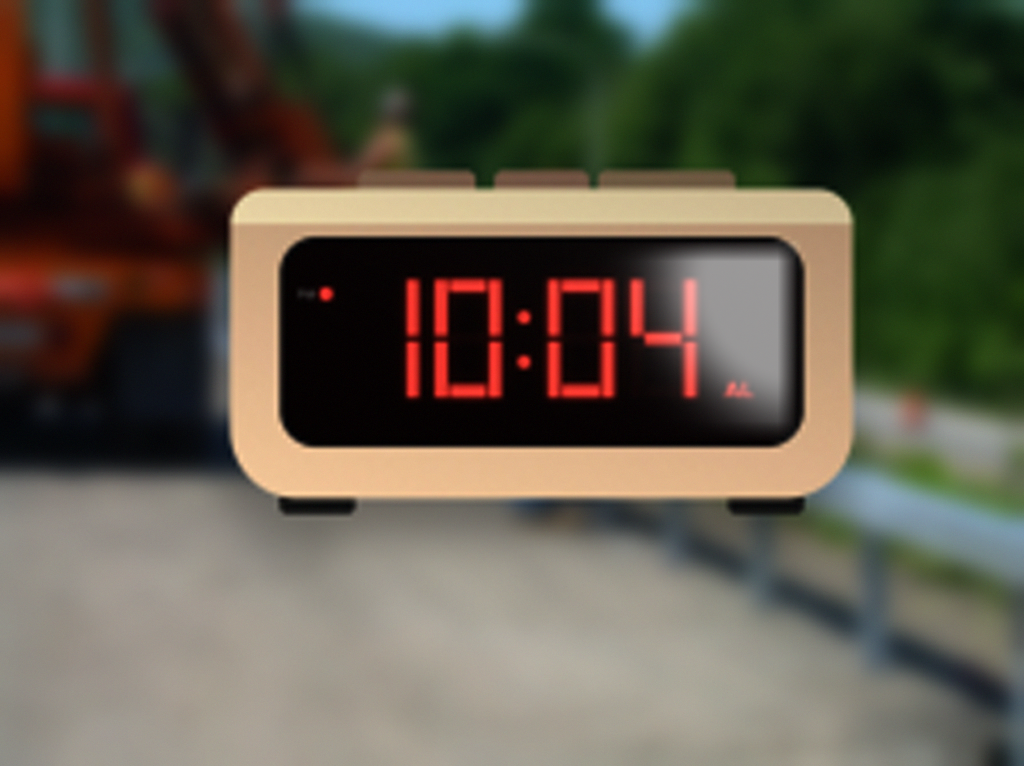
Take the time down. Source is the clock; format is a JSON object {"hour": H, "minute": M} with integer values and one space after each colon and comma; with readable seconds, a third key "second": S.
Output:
{"hour": 10, "minute": 4}
